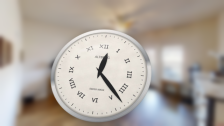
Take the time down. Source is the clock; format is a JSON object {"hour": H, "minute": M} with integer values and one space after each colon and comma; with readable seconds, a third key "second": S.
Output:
{"hour": 12, "minute": 23}
